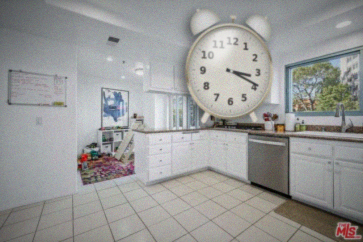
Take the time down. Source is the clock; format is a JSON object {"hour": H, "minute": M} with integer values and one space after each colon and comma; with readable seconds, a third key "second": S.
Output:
{"hour": 3, "minute": 19}
